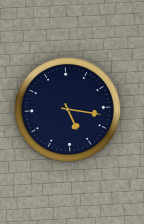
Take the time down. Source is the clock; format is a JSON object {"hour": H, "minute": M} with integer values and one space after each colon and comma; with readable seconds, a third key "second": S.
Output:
{"hour": 5, "minute": 17}
